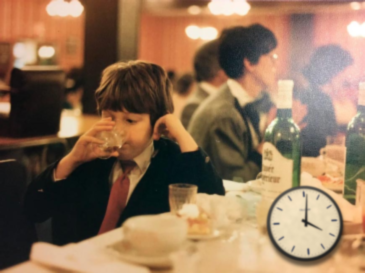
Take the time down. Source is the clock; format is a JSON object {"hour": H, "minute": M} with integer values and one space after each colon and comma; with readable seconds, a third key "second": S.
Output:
{"hour": 4, "minute": 1}
